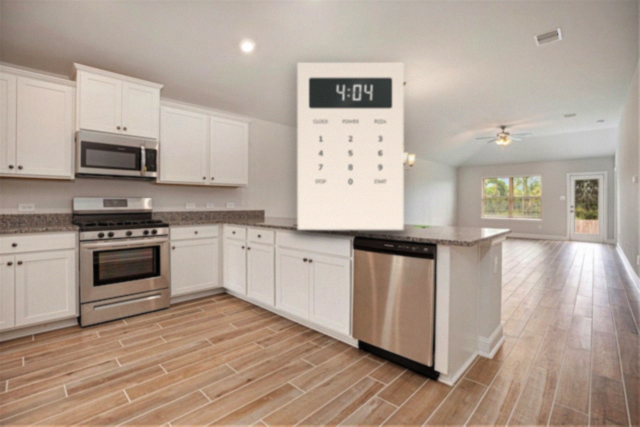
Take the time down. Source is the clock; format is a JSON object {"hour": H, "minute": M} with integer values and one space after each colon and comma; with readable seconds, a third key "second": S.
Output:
{"hour": 4, "minute": 4}
